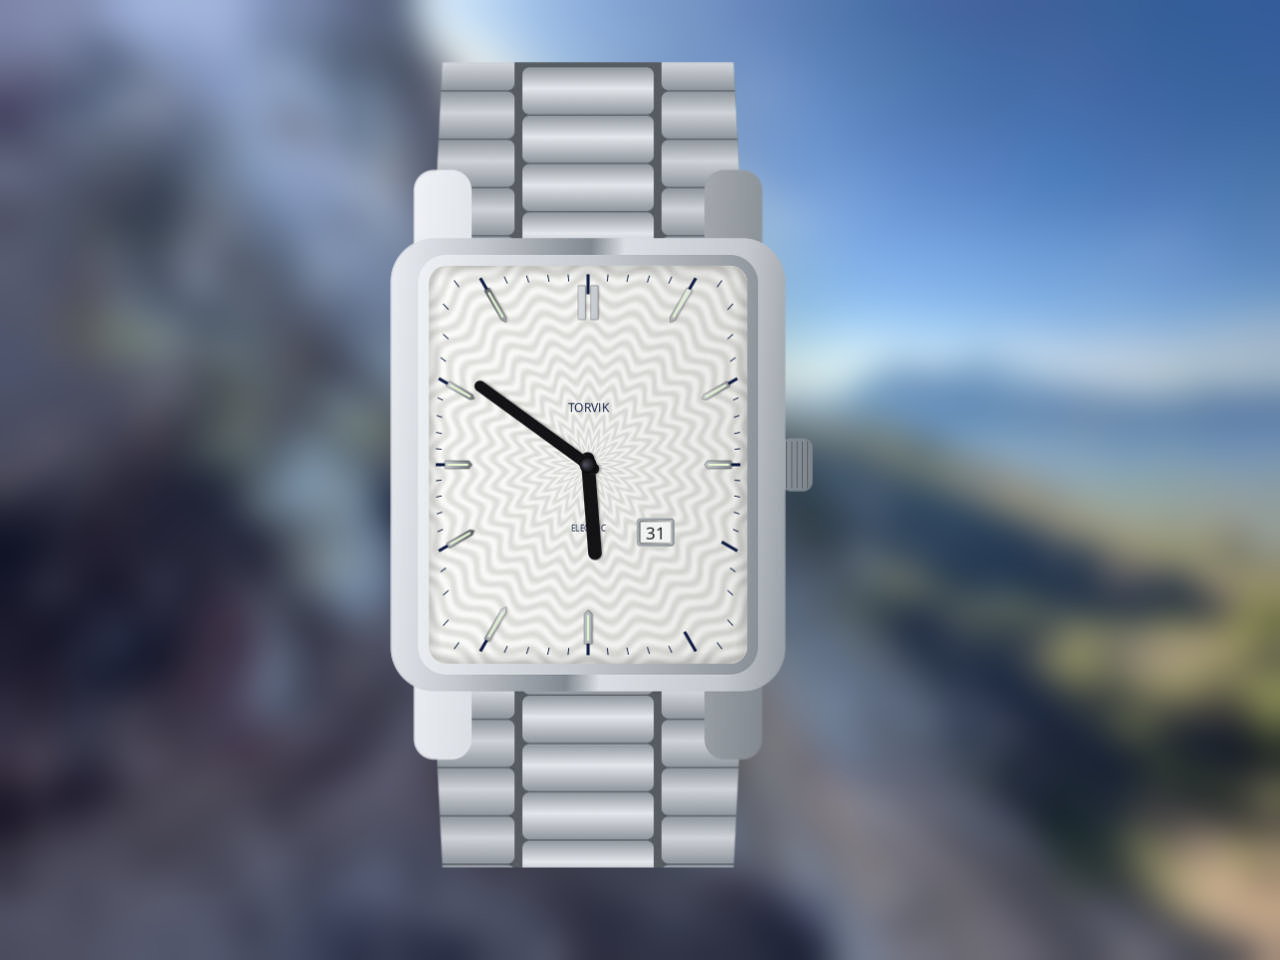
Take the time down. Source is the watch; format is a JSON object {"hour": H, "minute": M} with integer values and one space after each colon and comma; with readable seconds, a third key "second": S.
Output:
{"hour": 5, "minute": 51}
